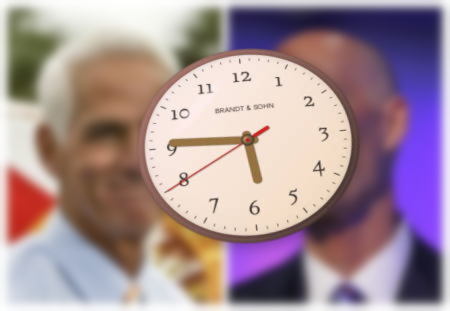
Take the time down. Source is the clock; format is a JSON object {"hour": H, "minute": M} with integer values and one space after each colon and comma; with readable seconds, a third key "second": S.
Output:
{"hour": 5, "minute": 45, "second": 40}
